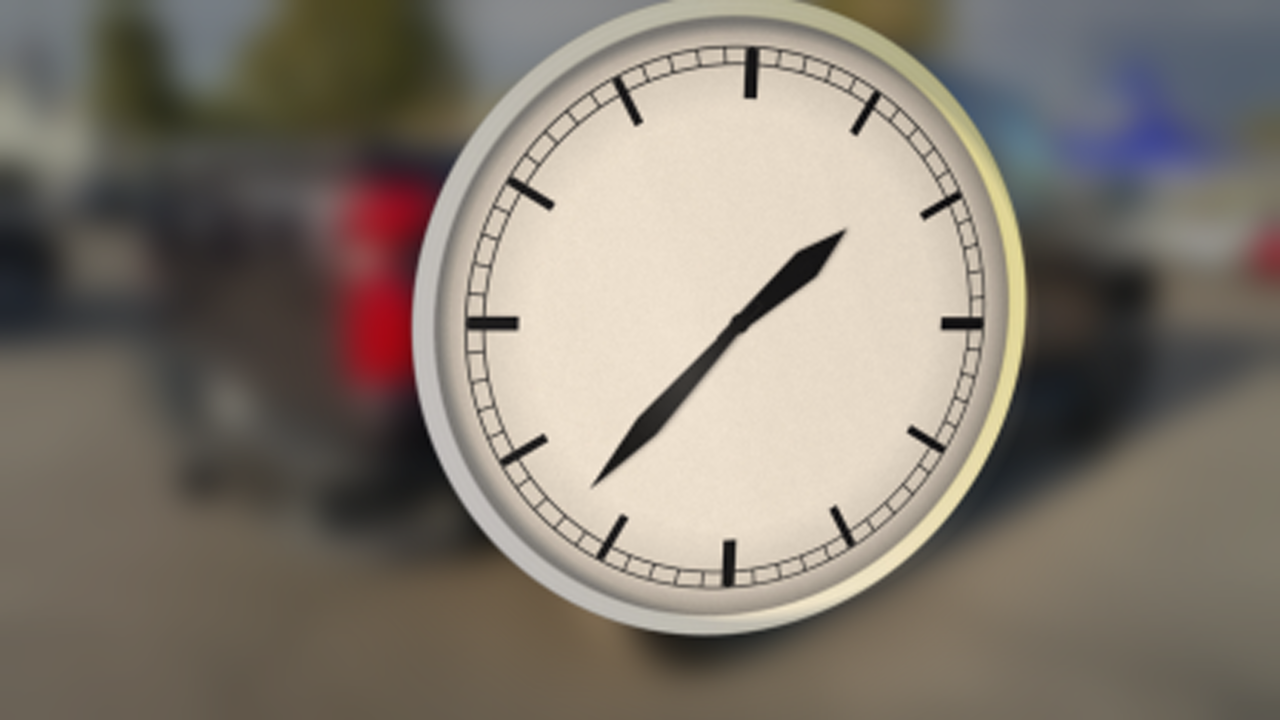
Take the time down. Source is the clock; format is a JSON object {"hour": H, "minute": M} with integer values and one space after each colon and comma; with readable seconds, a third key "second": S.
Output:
{"hour": 1, "minute": 37}
